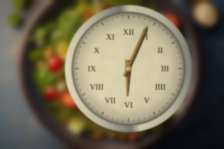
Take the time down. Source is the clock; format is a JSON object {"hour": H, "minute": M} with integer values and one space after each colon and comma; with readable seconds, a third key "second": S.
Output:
{"hour": 6, "minute": 4}
